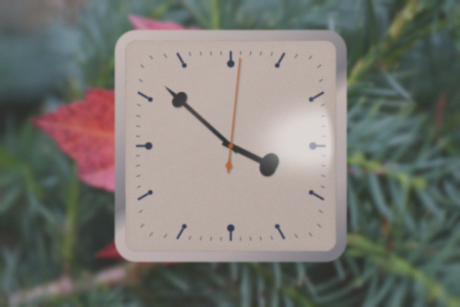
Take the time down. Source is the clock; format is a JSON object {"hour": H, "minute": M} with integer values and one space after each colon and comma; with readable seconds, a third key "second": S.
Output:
{"hour": 3, "minute": 52, "second": 1}
